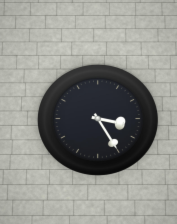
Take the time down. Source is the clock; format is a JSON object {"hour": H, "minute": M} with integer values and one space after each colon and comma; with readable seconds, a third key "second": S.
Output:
{"hour": 3, "minute": 25}
